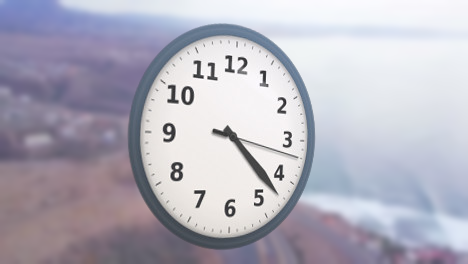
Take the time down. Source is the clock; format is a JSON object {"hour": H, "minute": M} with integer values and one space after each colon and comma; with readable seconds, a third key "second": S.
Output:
{"hour": 4, "minute": 22, "second": 17}
